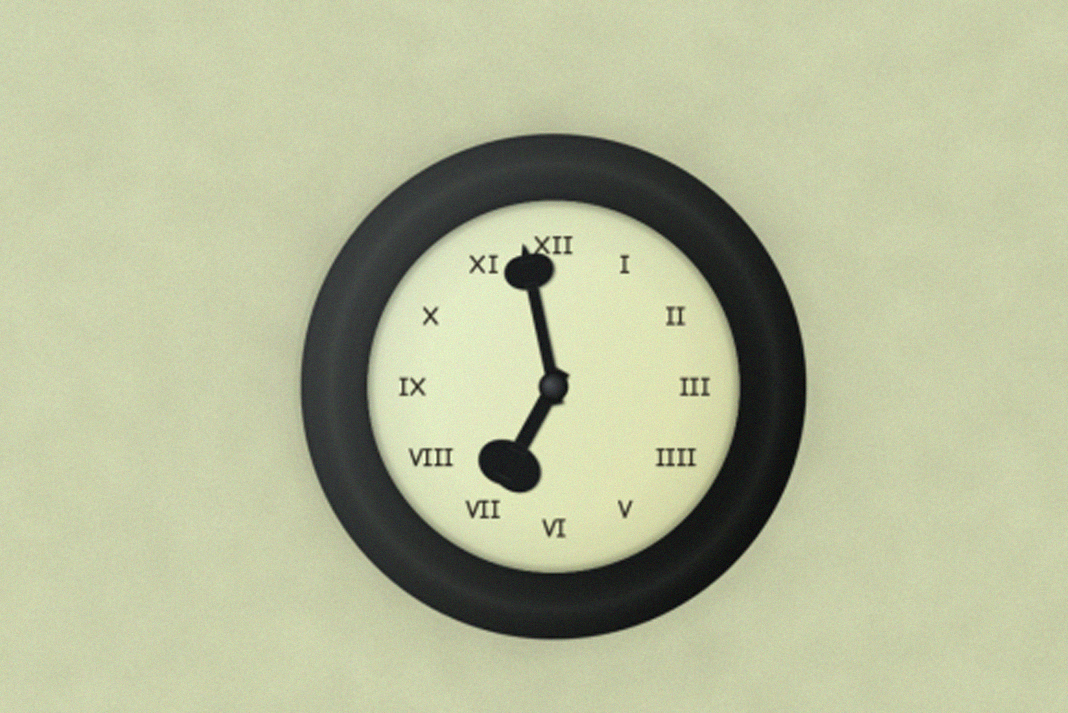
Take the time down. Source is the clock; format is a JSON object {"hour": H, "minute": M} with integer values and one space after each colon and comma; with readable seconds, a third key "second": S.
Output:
{"hour": 6, "minute": 58}
